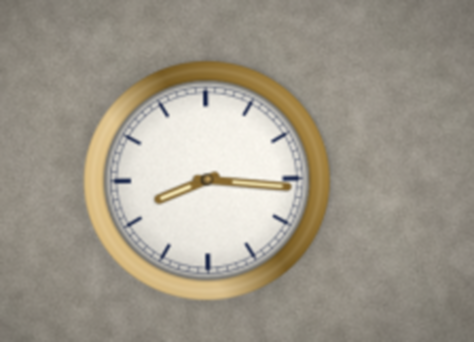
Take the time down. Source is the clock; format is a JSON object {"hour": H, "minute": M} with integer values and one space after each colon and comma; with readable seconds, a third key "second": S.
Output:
{"hour": 8, "minute": 16}
